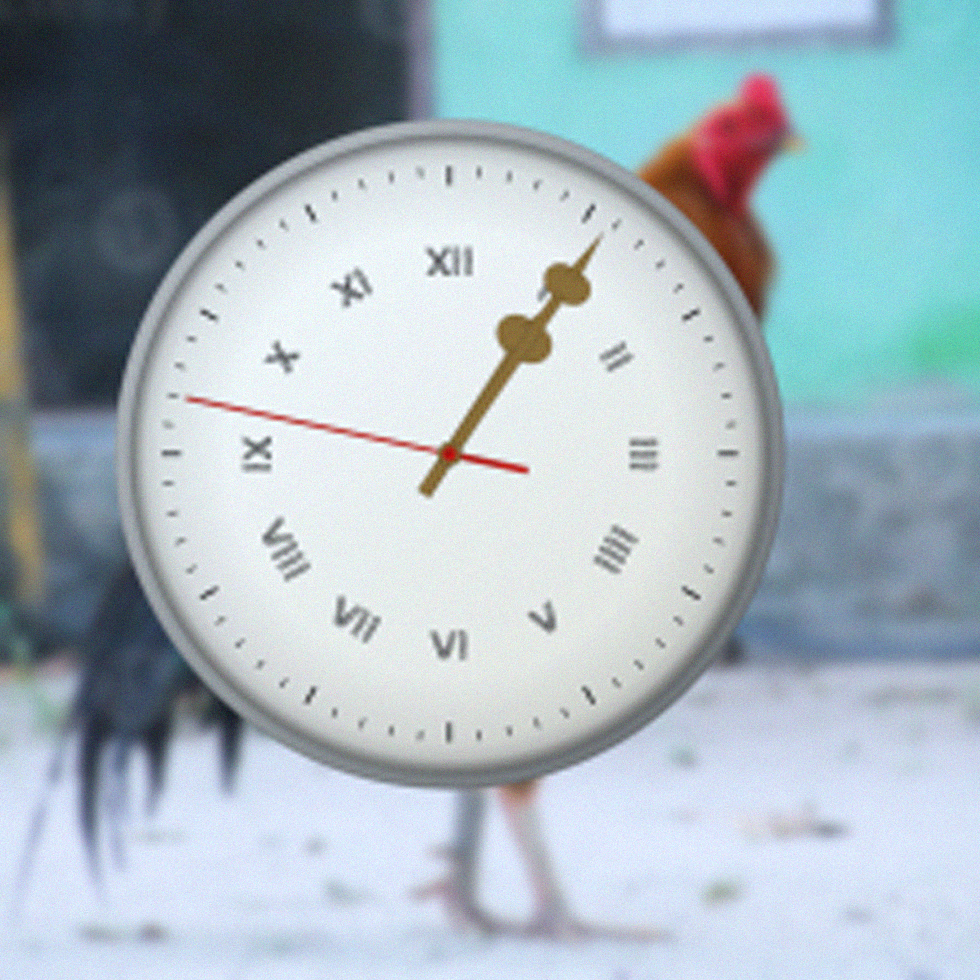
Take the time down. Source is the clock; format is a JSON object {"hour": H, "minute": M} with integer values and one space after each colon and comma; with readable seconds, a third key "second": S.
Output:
{"hour": 1, "minute": 5, "second": 47}
